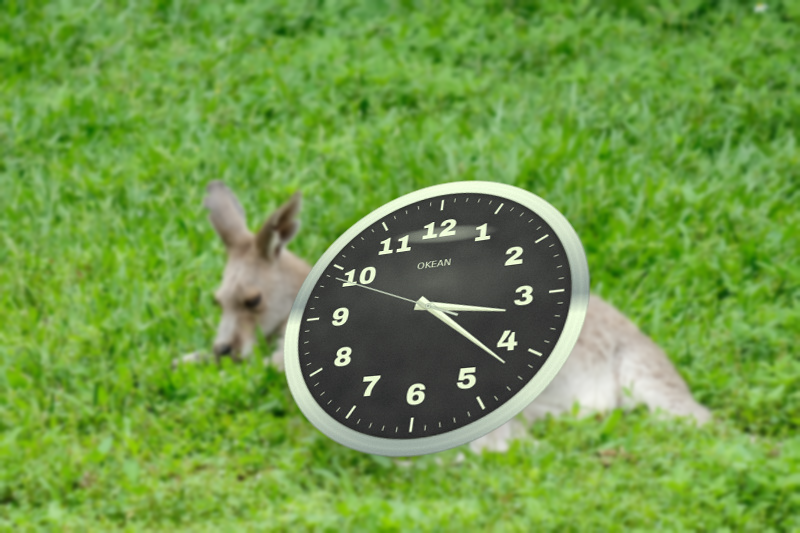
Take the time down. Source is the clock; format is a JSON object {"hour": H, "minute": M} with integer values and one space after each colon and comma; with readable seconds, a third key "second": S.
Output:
{"hour": 3, "minute": 21, "second": 49}
